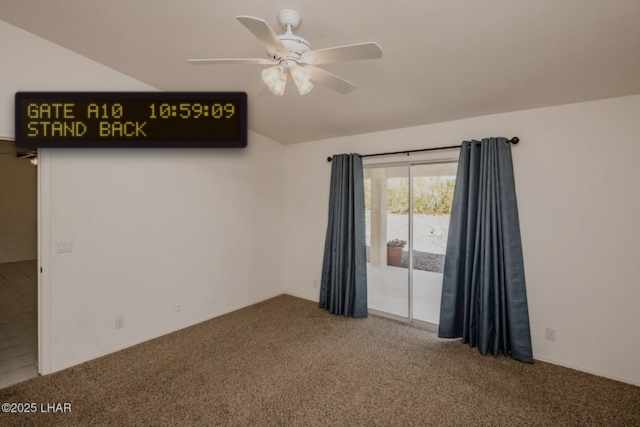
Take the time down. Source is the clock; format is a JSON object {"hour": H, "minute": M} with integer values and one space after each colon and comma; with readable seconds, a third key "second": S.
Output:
{"hour": 10, "minute": 59, "second": 9}
